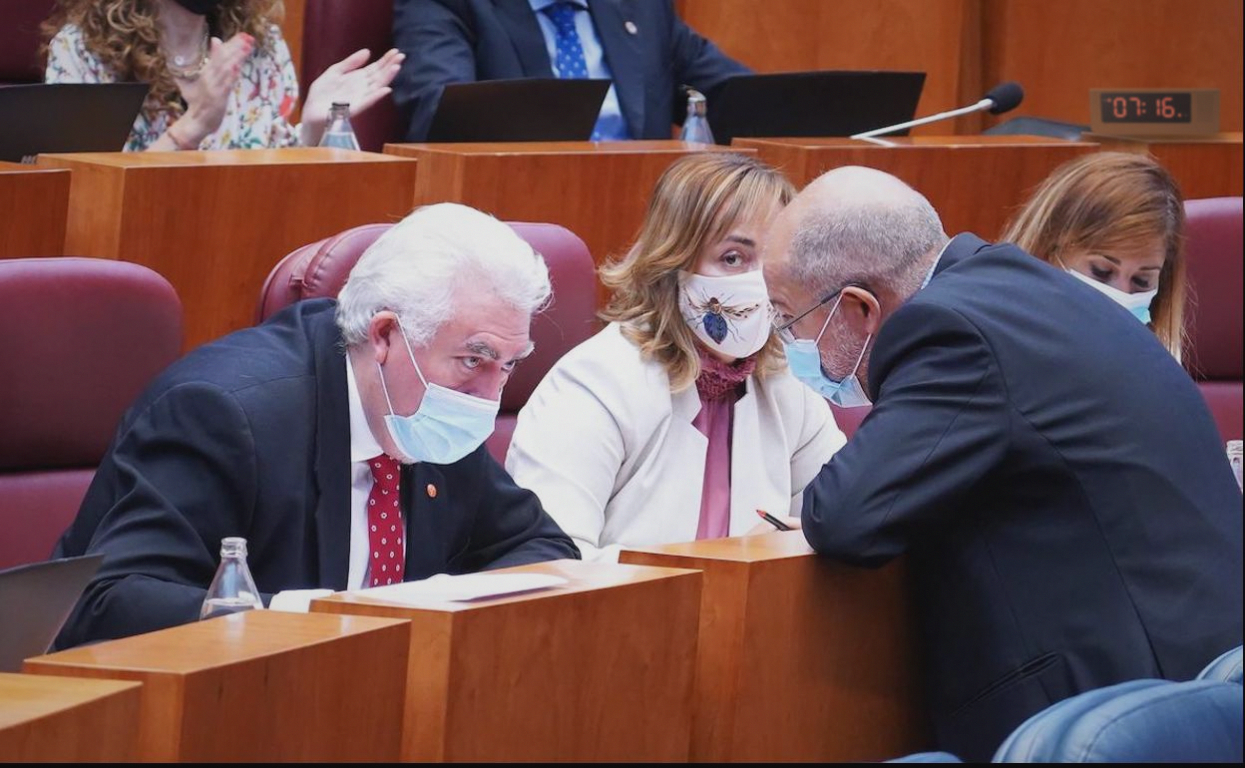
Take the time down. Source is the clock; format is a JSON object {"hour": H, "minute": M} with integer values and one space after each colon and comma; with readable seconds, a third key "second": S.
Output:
{"hour": 7, "minute": 16}
